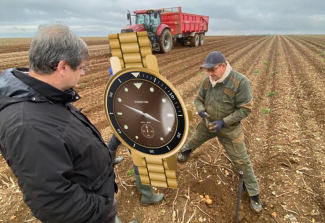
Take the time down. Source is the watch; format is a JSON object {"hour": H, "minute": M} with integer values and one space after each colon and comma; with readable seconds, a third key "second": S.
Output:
{"hour": 3, "minute": 49}
